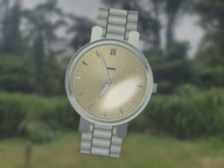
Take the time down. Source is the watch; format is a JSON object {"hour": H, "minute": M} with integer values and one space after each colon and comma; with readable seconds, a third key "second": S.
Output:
{"hour": 6, "minute": 56}
